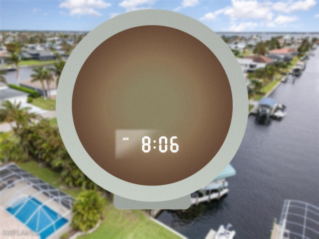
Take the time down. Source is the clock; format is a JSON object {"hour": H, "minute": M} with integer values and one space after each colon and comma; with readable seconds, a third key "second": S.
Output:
{"hour": 8, "minute": 6}
